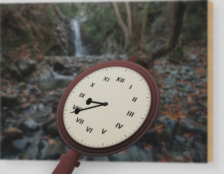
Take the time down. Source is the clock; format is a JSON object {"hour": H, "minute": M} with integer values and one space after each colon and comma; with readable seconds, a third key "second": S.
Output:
{"hour": 8, "minute": 39}
